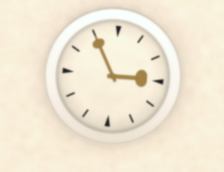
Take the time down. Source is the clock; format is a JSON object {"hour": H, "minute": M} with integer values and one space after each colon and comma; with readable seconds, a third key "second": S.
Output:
{"hour": 2, "minute": 55}
